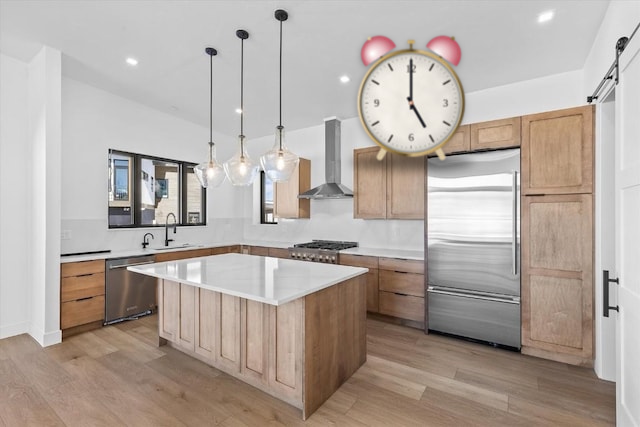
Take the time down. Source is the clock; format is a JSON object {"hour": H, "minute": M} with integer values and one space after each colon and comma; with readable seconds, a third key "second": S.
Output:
{"hour": 5, "minute": 0}
